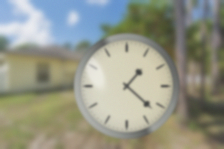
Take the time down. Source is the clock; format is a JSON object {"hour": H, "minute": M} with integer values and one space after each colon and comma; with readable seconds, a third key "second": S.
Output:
{"hour": 1, "minute": 22}
